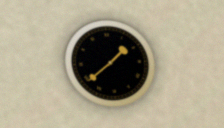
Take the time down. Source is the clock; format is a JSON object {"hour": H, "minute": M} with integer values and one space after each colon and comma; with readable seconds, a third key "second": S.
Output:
{"hour": 1, "minute": 39}
